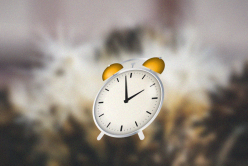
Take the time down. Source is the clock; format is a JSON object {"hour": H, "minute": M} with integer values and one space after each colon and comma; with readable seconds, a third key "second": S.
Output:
{"hour": 1, "minute": 58}
